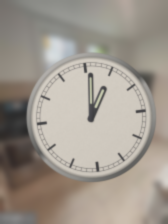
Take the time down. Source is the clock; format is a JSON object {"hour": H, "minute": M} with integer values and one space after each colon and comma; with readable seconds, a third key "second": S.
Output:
{"hour": 1, "minute": 1}
